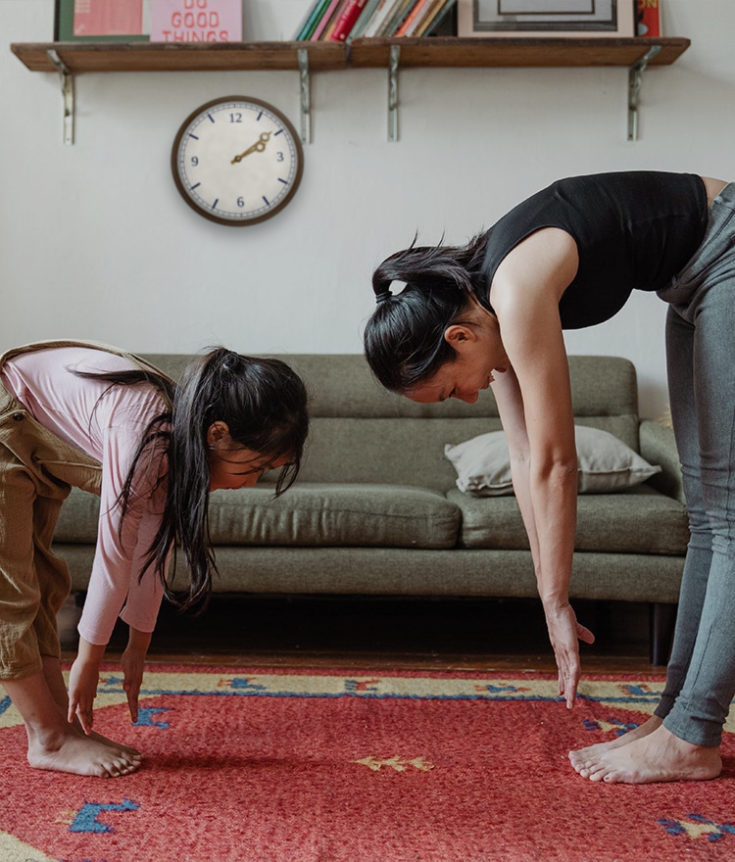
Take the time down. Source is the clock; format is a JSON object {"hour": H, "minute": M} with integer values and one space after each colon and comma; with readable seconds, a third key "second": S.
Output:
{"hour": 2, "minute": 9}
